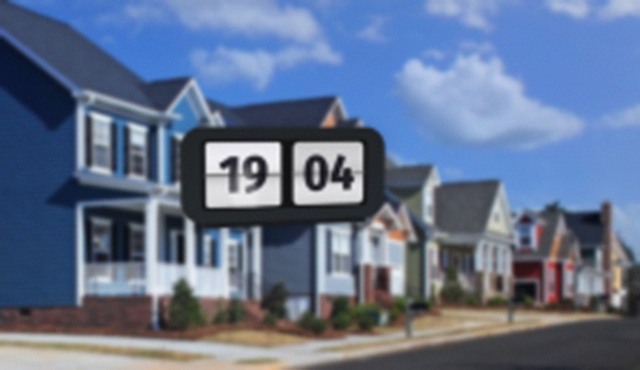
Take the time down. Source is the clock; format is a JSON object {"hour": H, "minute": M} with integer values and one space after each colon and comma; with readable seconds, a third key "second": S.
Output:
{"hour": 19, "minute": 4}
